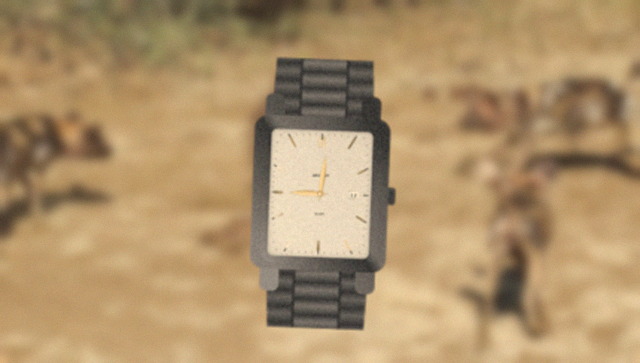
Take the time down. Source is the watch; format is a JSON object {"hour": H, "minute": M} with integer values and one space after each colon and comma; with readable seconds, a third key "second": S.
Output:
{"hour": 9, "minute": 1}
